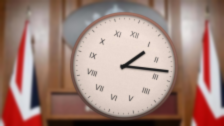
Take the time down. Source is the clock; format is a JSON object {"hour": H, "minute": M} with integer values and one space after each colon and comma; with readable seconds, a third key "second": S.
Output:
{"hour": 1, "minute": 13}
